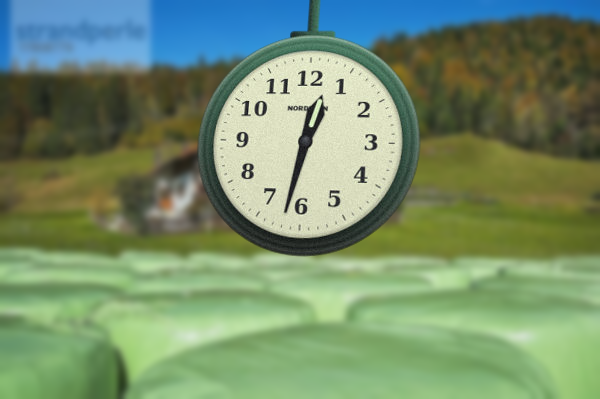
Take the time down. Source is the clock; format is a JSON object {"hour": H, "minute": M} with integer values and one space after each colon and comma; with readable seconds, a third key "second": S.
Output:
{"hour": 12, "minute": 32}
